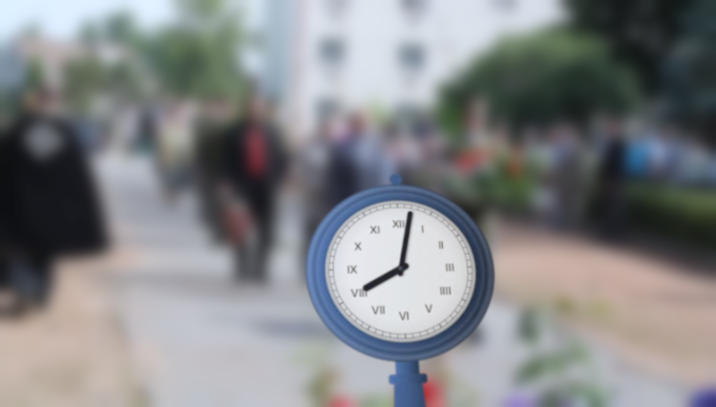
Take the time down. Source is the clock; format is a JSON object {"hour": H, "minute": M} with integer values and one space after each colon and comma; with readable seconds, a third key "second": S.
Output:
{"hour": 8, "minute": 2}
